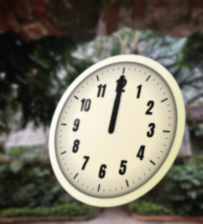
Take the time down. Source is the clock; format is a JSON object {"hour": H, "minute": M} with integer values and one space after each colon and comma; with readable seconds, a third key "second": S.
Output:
{"hour": 12, "minute": 0}
